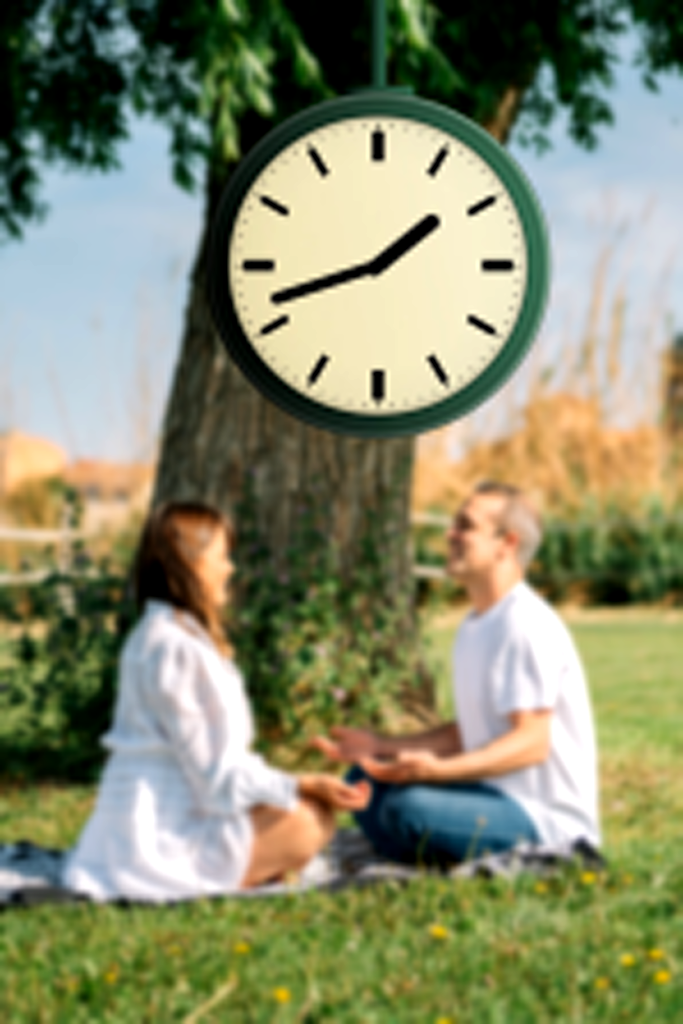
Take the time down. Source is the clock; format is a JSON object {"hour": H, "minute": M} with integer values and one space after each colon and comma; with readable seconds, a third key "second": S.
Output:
{"hour": 1, "minute": 42}
